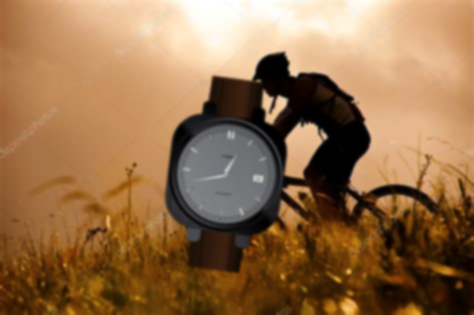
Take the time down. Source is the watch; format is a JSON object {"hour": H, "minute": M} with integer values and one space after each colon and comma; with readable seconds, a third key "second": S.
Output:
{"hour": 12, "minute": 42}
